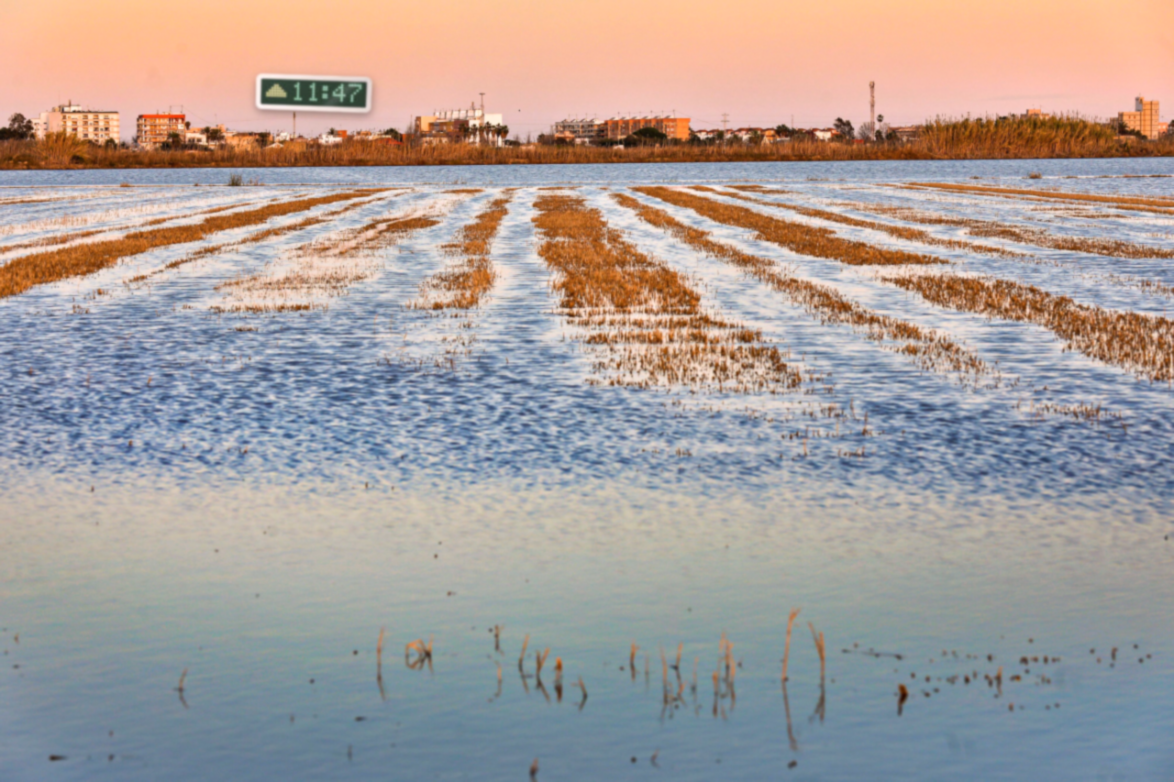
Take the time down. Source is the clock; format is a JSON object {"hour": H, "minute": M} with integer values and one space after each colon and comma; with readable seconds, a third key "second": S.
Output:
{"hour": 11, "minute": 47}
